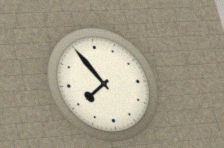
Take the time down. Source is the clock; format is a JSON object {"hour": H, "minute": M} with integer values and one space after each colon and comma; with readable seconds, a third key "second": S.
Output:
{"hour": 7, "minute": 55}
